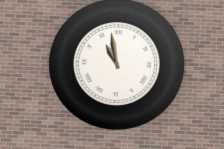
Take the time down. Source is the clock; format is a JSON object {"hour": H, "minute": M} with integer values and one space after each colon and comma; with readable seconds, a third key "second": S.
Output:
{"hour": 10, "minute": 58}
